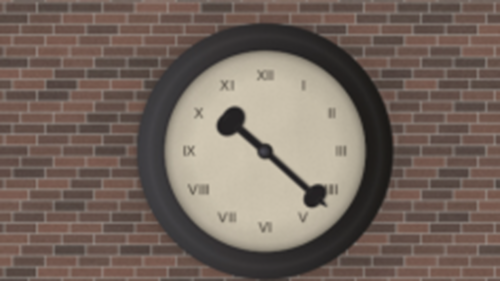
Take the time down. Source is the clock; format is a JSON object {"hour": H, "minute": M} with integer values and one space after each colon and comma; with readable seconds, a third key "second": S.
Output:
{"hour": 10, "minute": 22}
